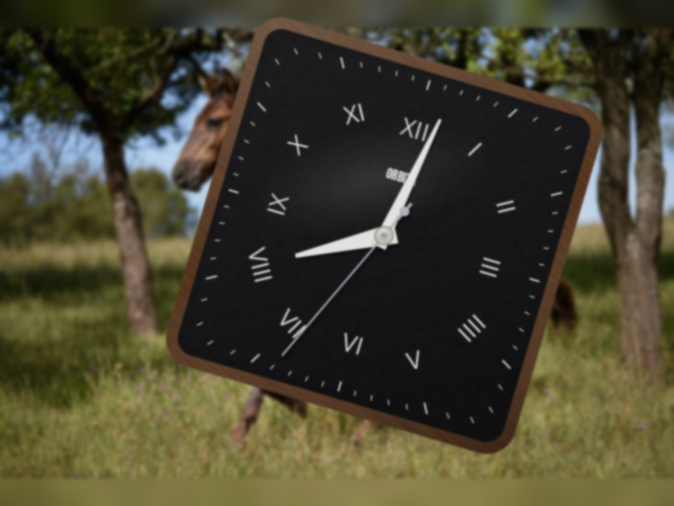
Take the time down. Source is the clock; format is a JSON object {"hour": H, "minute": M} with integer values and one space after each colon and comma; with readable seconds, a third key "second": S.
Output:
{"hour": 8, "minute": 1, "second": 34}
